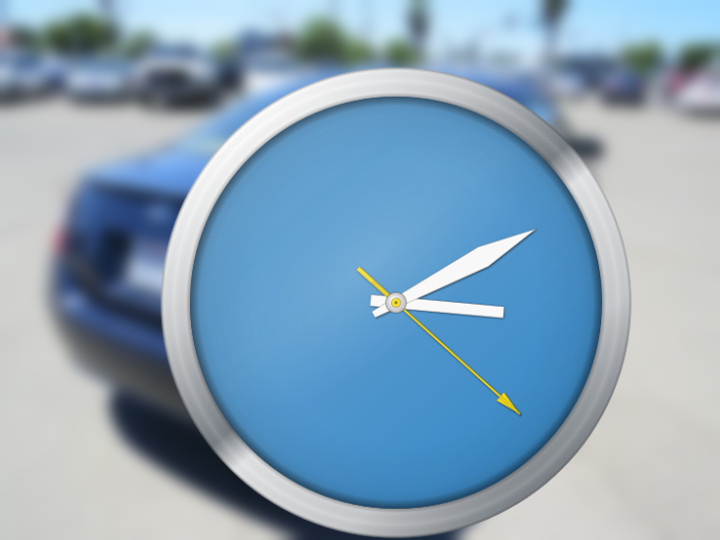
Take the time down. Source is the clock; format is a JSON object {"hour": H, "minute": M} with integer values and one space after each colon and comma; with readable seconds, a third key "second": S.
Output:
{"hour": 3, "minute": 10, "second": 22}
